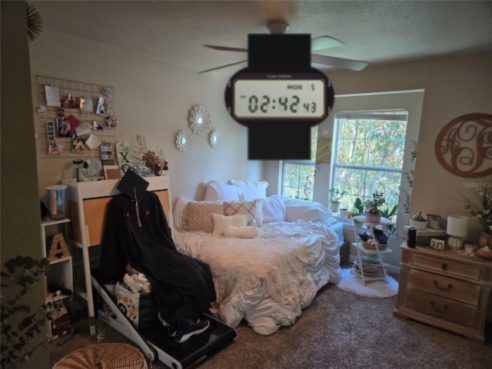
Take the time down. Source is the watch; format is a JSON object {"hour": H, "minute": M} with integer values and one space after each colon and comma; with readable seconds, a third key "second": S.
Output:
{"hour": 2, "minute": 42, "second": 43}
